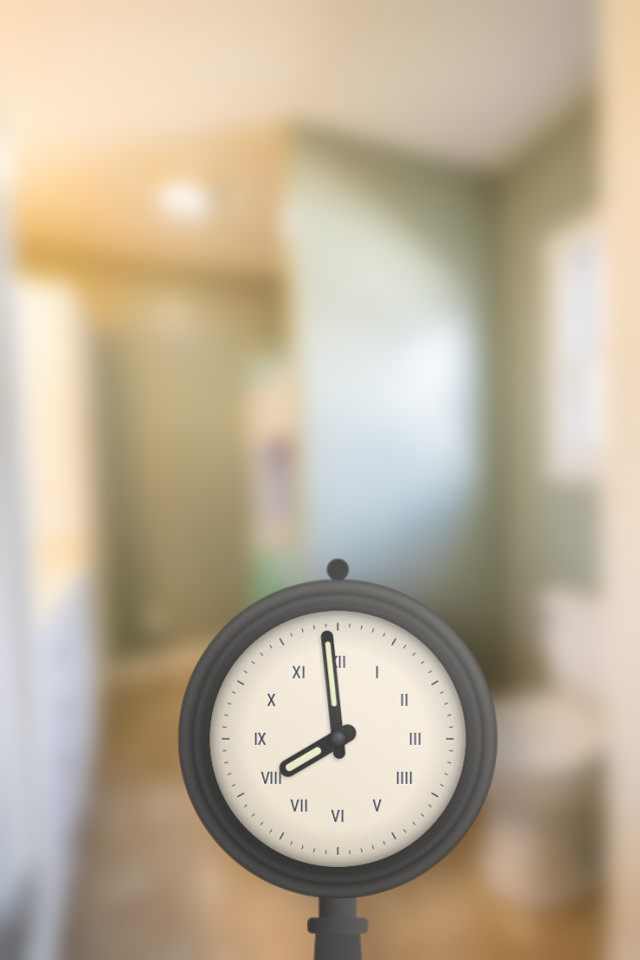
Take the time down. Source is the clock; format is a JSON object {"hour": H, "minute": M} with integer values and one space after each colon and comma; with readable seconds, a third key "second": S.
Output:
{"hour": 7, "minute": 59}
